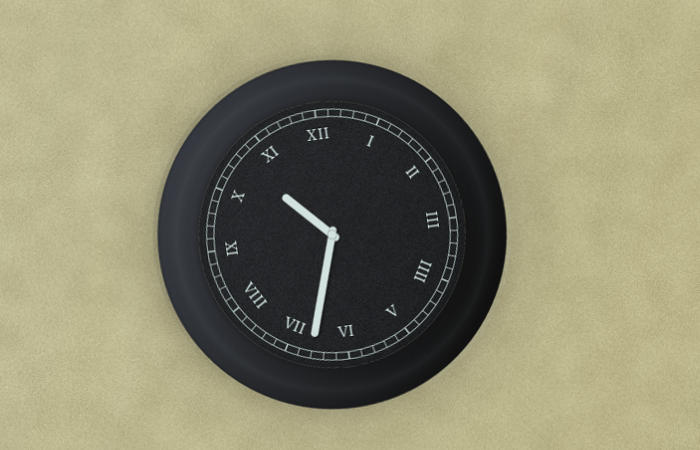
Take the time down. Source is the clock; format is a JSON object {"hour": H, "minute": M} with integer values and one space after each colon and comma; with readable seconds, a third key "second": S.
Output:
{"hour": 10, "minute": 33}
